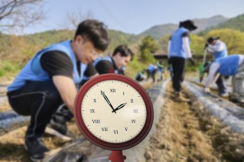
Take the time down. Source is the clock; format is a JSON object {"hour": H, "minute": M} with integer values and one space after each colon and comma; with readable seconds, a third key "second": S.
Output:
{"hour": 1, "minute": 55}
